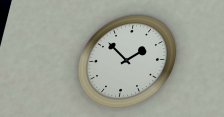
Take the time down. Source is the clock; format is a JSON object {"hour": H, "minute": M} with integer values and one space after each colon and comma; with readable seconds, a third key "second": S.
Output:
{"hour": 1, "minute": 52}
